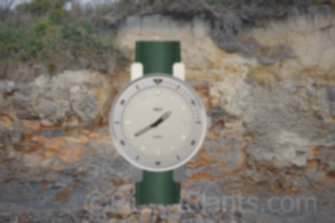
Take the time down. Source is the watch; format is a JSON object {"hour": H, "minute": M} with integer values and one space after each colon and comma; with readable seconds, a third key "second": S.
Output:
{"hour": 1, "minute": 40}
